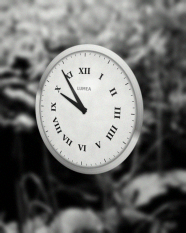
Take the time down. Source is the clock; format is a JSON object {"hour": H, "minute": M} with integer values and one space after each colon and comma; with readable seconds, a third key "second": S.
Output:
{"hour": 9, "minute": 54}
